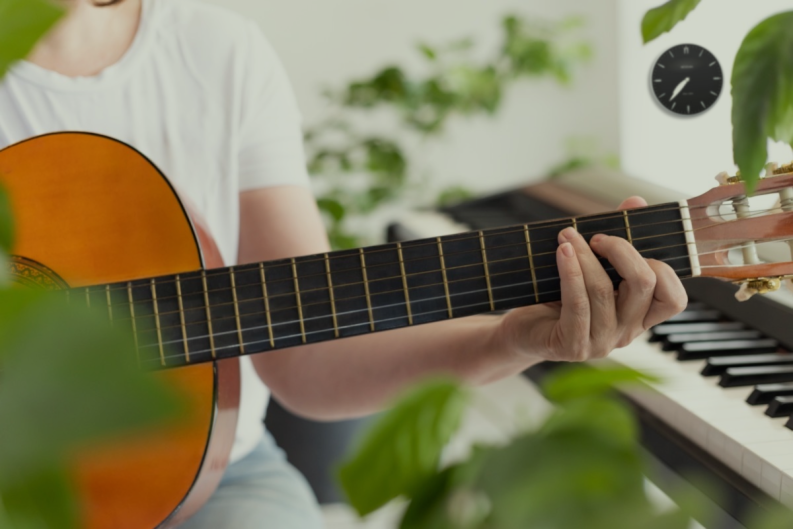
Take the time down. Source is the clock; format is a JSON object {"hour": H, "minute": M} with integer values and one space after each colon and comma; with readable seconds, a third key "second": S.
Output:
{"hour": 7, "minute": 37}
